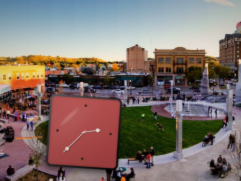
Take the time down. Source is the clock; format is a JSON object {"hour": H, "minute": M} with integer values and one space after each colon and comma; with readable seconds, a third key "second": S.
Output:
{"hour": 2, "minute": 37}
